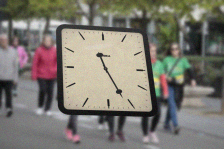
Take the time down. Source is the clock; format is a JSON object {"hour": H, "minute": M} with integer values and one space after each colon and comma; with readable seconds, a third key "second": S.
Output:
{"hour": 11, "minute": 26}
